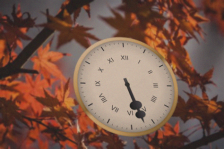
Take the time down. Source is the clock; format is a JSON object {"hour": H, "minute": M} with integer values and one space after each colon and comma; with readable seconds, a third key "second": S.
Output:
{"hour": 5, "minute": 27}
